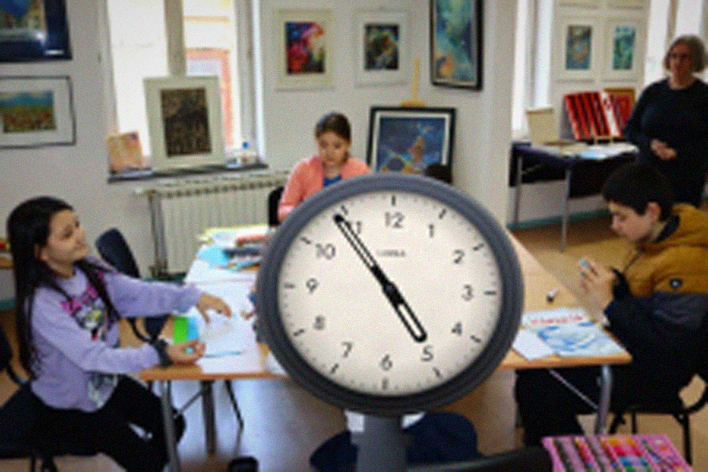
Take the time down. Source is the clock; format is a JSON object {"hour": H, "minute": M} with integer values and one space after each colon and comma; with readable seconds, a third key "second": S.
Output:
{"hour": 4, "minute": 54}
